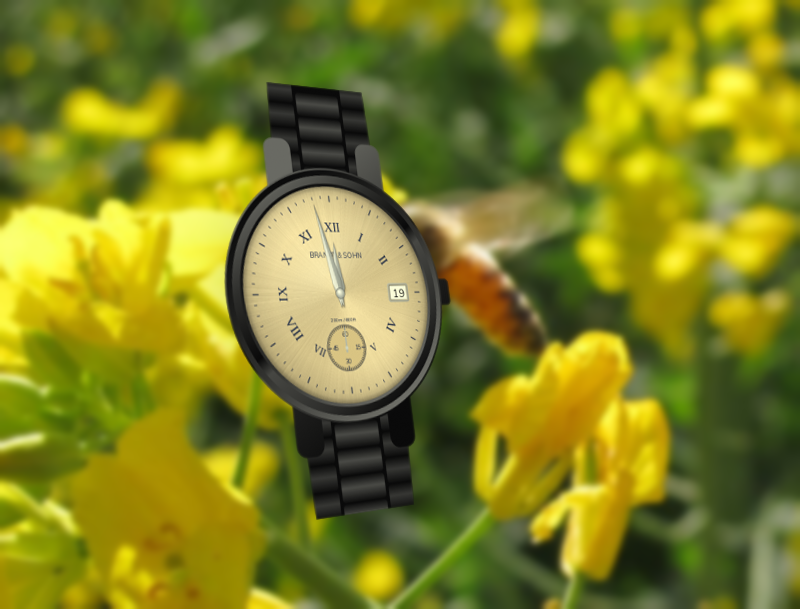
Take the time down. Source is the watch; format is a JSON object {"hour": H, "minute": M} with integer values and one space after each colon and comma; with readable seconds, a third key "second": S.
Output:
{"hour": 11, "minute": 58}
